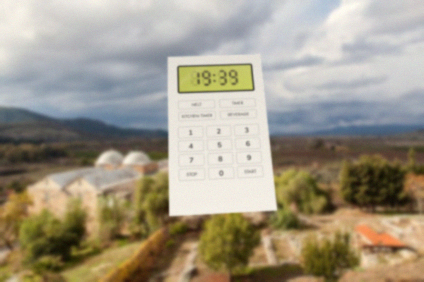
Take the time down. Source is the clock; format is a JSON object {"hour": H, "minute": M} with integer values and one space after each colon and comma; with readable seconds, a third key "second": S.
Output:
{"hour": 19, "minute": 39}
